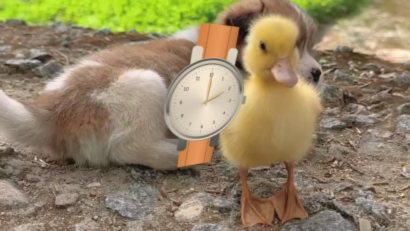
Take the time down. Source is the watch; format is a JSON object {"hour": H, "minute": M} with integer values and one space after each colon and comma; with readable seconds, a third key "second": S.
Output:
{"hour": 2, "minute": 0}
